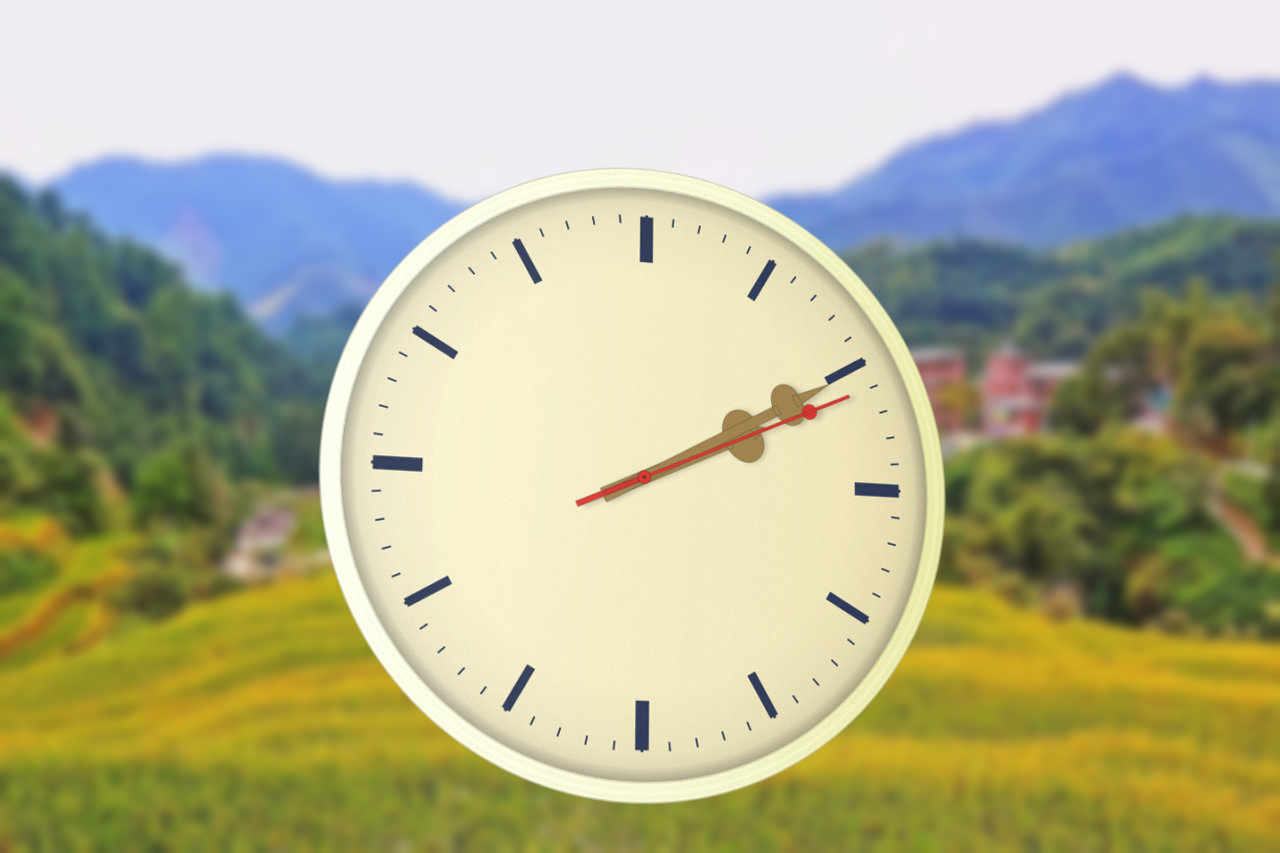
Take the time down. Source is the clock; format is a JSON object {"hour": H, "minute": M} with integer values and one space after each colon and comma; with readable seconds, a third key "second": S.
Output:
{"hour": 2, "minute": 10, "second": 11}
